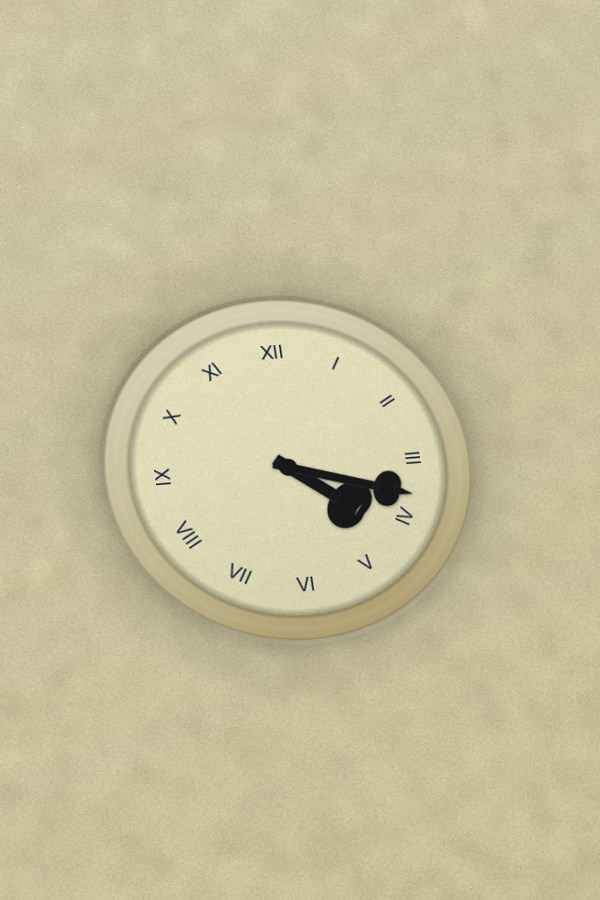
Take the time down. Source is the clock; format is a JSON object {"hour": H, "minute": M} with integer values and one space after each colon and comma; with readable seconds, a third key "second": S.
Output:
{"hour": 4, "minute": 18}
